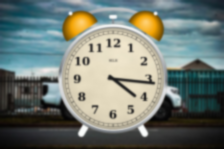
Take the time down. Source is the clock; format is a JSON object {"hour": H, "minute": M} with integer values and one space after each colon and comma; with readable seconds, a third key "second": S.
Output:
{"hour": 4, "minute": 16}
